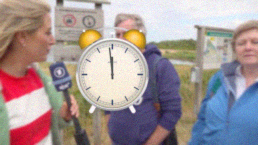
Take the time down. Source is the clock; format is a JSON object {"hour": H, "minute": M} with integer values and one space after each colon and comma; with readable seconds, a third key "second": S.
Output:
{"hour": 11, "minute": 59}
